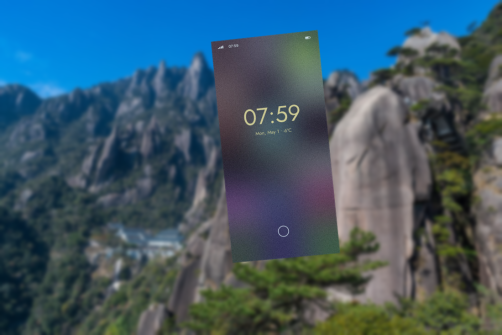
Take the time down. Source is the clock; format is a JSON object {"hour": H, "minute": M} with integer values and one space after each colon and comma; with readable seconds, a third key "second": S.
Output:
{"hour": 7, "minute": 59}
